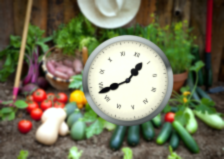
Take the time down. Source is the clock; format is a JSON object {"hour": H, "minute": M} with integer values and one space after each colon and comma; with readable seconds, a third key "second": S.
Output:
{"hour": 12, "minute": 38}
